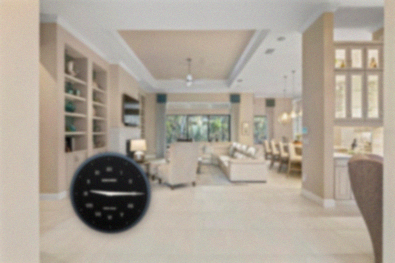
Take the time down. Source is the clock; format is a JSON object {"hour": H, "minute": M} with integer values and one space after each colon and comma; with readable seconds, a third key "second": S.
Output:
{"hour": 9, "minute": 15}
